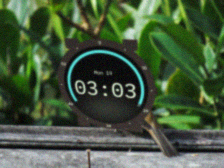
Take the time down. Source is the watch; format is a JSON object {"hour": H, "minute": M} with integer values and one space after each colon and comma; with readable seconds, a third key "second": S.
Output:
{"hour": 3, "minute": 3}
